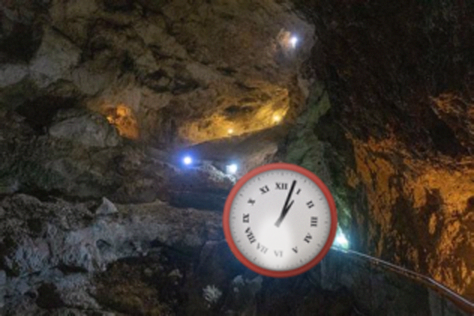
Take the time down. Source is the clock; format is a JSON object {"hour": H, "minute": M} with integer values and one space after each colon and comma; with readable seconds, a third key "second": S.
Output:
{"hour": 1, "minute": 3}
